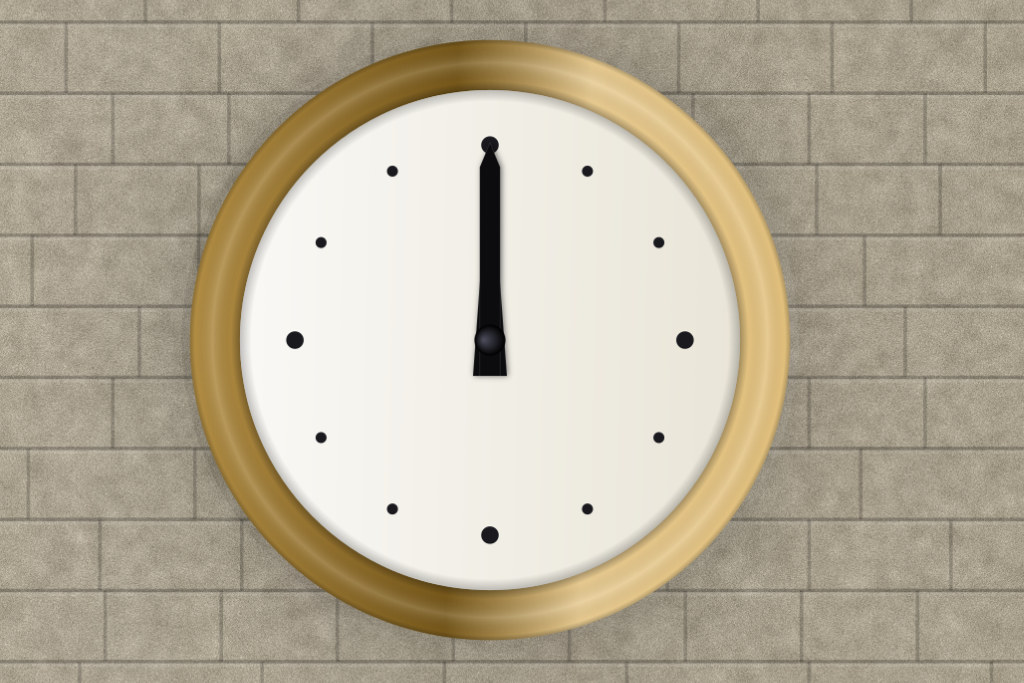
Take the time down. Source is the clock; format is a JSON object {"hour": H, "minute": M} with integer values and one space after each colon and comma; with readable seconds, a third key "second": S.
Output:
{"hour": 12, "minute": 0}
